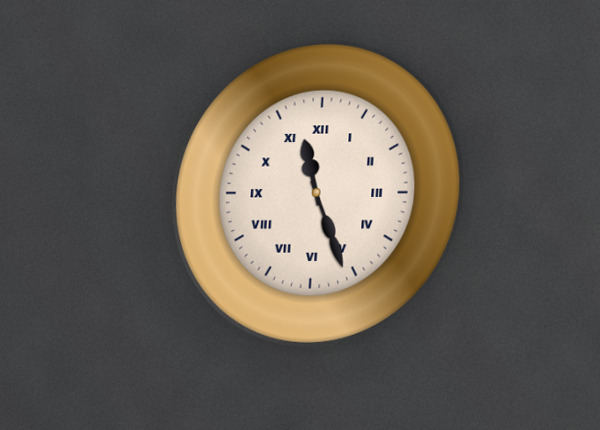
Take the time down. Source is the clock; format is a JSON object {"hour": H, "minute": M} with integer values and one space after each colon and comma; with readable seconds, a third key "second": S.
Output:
{"hour": 11, "minute": 26}
